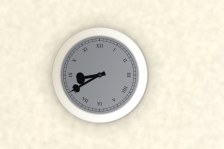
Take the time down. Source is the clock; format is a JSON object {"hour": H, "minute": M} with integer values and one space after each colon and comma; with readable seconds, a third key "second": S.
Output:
{"hour": 8, "minute": 40}
